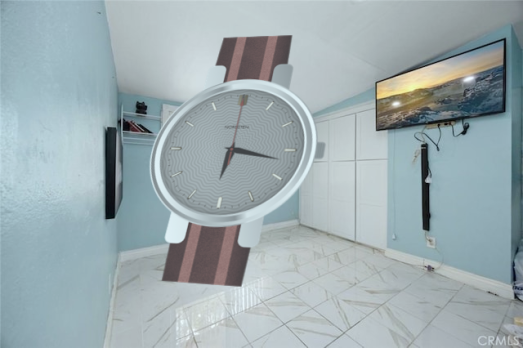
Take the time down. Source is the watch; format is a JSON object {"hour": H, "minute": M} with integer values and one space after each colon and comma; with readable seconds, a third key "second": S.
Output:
{"hour": 6, "minute": 17, "second": 0}
